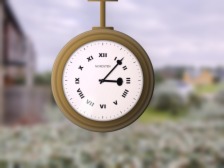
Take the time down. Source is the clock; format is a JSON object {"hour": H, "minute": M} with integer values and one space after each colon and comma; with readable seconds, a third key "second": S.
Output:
{"hour": 3, "minute": 7}
